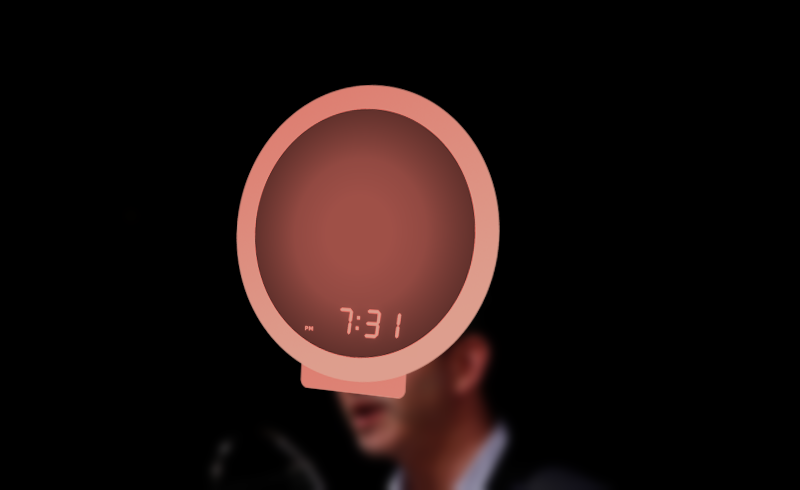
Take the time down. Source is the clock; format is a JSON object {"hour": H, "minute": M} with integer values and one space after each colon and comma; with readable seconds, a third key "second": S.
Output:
{"hour": 7, "minute": 31}
